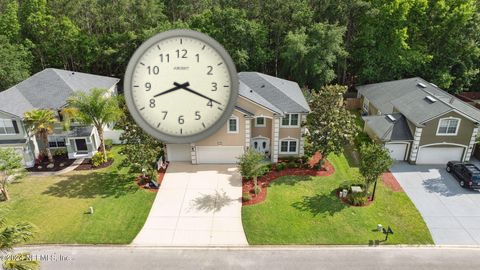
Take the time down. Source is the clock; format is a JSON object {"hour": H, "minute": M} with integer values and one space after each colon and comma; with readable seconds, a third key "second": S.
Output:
{"hour": 8, "minute": 19}
